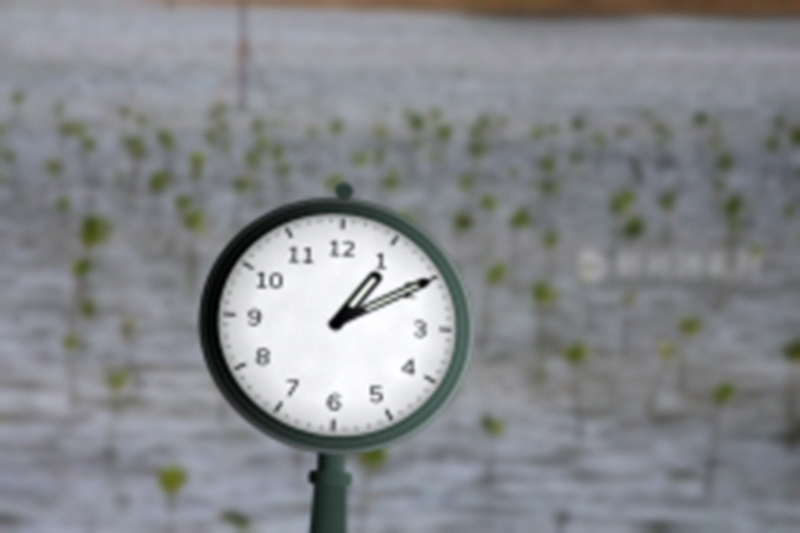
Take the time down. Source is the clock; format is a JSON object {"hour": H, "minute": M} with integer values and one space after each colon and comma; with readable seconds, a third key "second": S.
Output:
{"hour": 1, "minute": 10}
